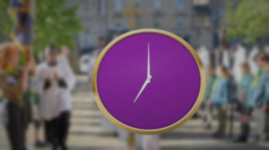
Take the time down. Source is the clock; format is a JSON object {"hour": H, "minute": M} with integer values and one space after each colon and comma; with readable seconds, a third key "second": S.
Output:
{"hour": 7, "minute": 0}
